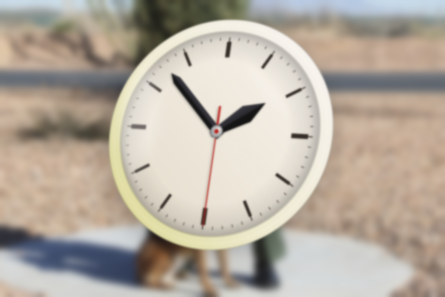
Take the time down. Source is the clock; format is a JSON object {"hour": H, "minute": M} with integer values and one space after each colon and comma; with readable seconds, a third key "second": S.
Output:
{"hour": 1, "minute": 52, "second": 30}
